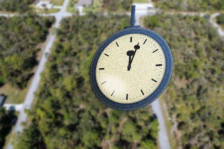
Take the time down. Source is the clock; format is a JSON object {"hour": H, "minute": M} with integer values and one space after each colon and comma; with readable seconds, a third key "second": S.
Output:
{"hour": 12, "minute": 3}
